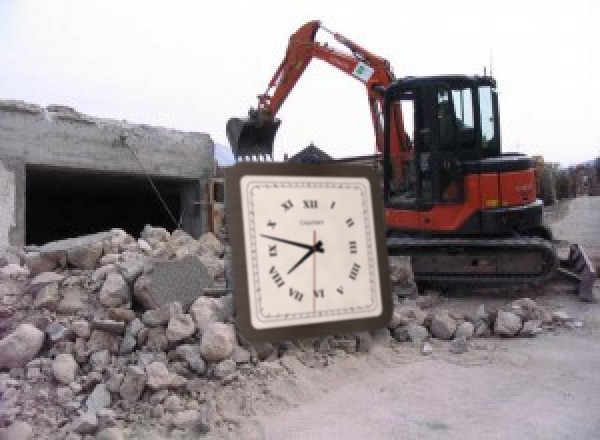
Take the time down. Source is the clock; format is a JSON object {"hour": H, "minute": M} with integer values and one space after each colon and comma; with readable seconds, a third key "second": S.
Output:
{"hour": 7, "minute": 47, "second": 31}
